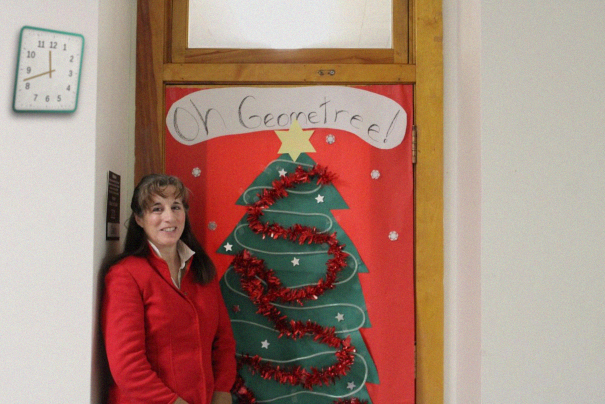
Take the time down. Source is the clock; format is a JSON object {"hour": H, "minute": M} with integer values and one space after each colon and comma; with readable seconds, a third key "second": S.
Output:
{"hour": 11, "minute": 42}
